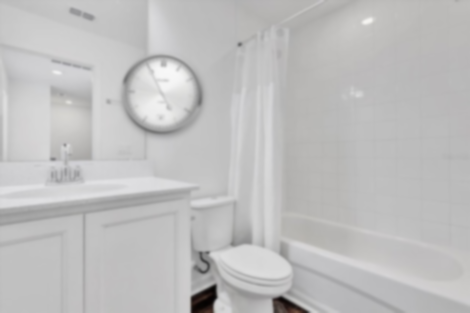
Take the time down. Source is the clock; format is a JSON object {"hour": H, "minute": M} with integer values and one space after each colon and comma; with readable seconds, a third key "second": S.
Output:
{"hour": 4, "minute": 55}
